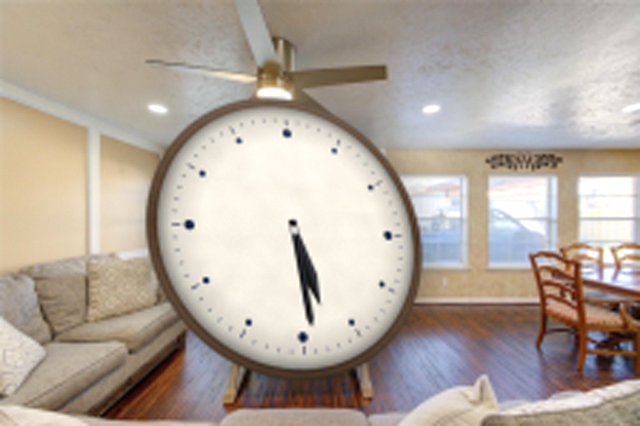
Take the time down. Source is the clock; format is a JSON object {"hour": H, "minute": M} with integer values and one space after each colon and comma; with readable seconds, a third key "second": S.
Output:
{"hour": 5, "minute": 29}
